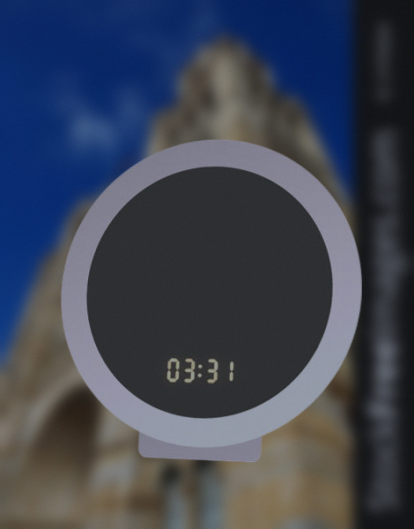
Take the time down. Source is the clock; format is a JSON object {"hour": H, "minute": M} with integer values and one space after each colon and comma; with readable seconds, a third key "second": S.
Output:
{"hour": 3, "minute": 31}
